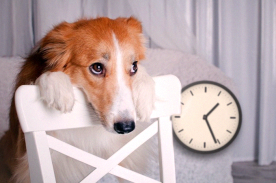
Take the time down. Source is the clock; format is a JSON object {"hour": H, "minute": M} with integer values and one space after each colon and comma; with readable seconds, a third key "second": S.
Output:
{"hour": 1, "minute": 26}
